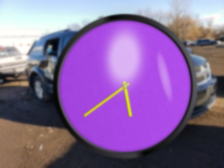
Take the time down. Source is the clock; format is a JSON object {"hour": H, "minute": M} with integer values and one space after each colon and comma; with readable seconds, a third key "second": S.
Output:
{"hour": 5, "minute": 39}
